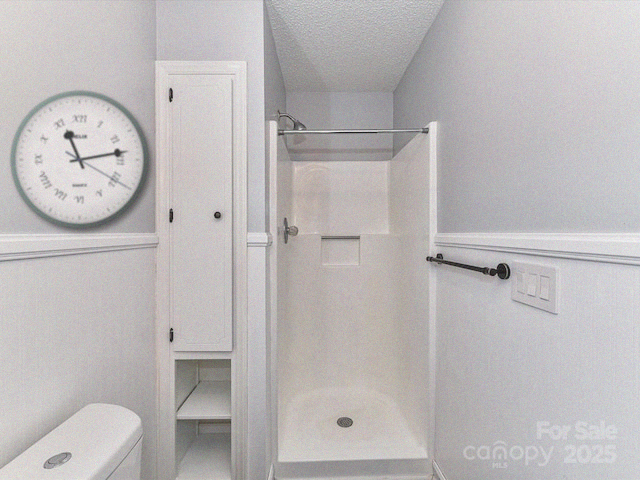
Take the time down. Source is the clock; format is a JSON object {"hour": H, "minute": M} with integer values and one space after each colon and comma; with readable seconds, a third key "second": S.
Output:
{"hour": 11, "minute": 13, "second": 20}
